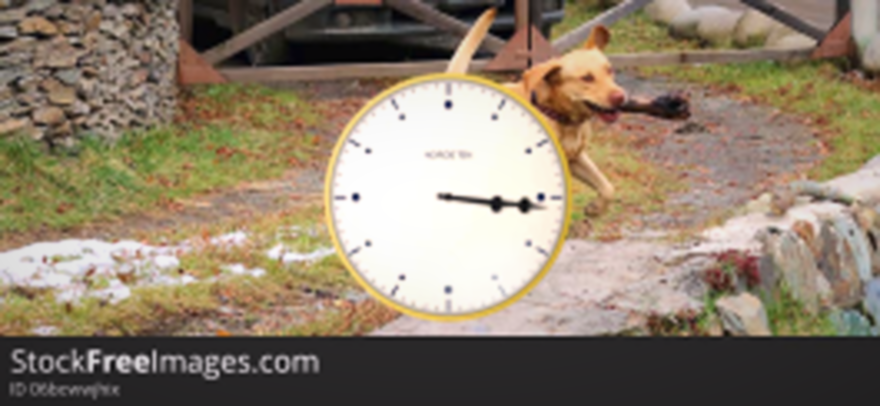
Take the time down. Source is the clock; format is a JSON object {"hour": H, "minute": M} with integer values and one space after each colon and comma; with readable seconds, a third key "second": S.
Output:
{"hour": 3, "minute": 16}
